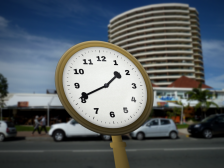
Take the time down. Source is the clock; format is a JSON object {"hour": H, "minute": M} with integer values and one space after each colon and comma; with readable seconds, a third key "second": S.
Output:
{"hour": 1, "minute": 41}
